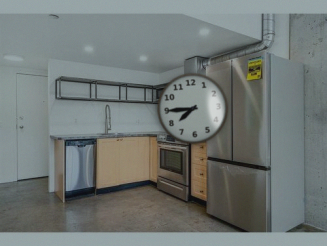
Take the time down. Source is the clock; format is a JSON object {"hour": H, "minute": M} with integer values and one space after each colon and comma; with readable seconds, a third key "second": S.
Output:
{"hour": 7, "minute": 45}
